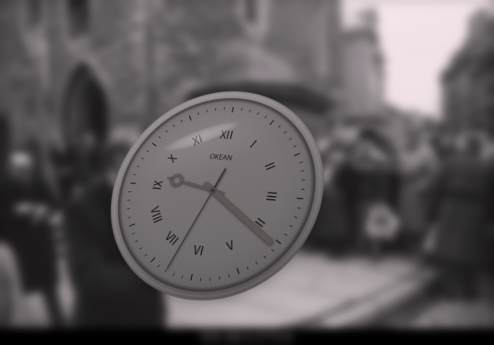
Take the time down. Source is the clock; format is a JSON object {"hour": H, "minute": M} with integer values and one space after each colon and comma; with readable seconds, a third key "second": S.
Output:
{"hour": 9, "minute": 20, "second": 33}
